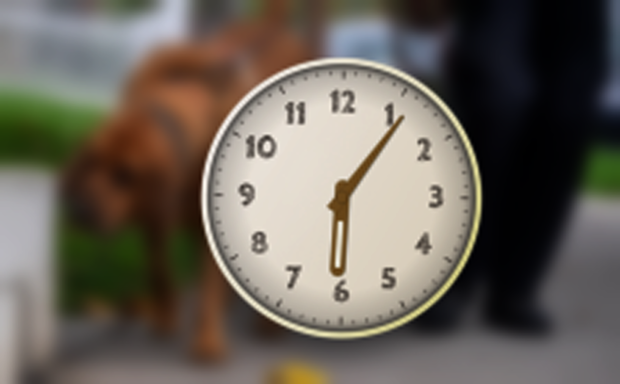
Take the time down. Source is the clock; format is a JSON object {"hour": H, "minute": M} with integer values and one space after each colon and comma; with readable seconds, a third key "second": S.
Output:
{"hour": 6, "minute": 6}
